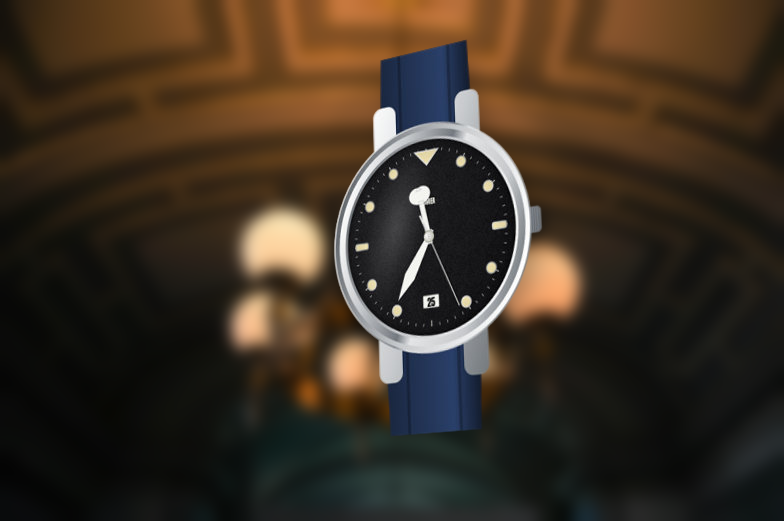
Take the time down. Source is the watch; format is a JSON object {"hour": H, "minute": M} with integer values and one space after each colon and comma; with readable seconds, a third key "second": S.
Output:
{"hour": 11, "minute": 35, "second": 26}
